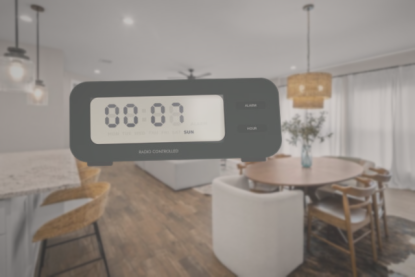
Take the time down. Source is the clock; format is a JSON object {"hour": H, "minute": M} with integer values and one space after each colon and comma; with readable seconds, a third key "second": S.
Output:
{"hour": 0, "minute": 7}
